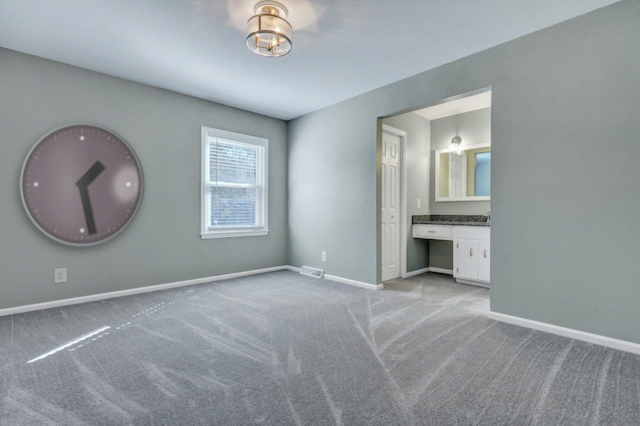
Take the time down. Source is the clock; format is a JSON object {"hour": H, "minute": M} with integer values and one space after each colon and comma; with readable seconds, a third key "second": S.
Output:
{"hour": 1, "minute": 28}
